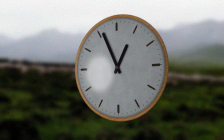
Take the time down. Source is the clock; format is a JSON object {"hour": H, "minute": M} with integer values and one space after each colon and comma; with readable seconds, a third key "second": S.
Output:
{"hour": 12, "minute": 56}
